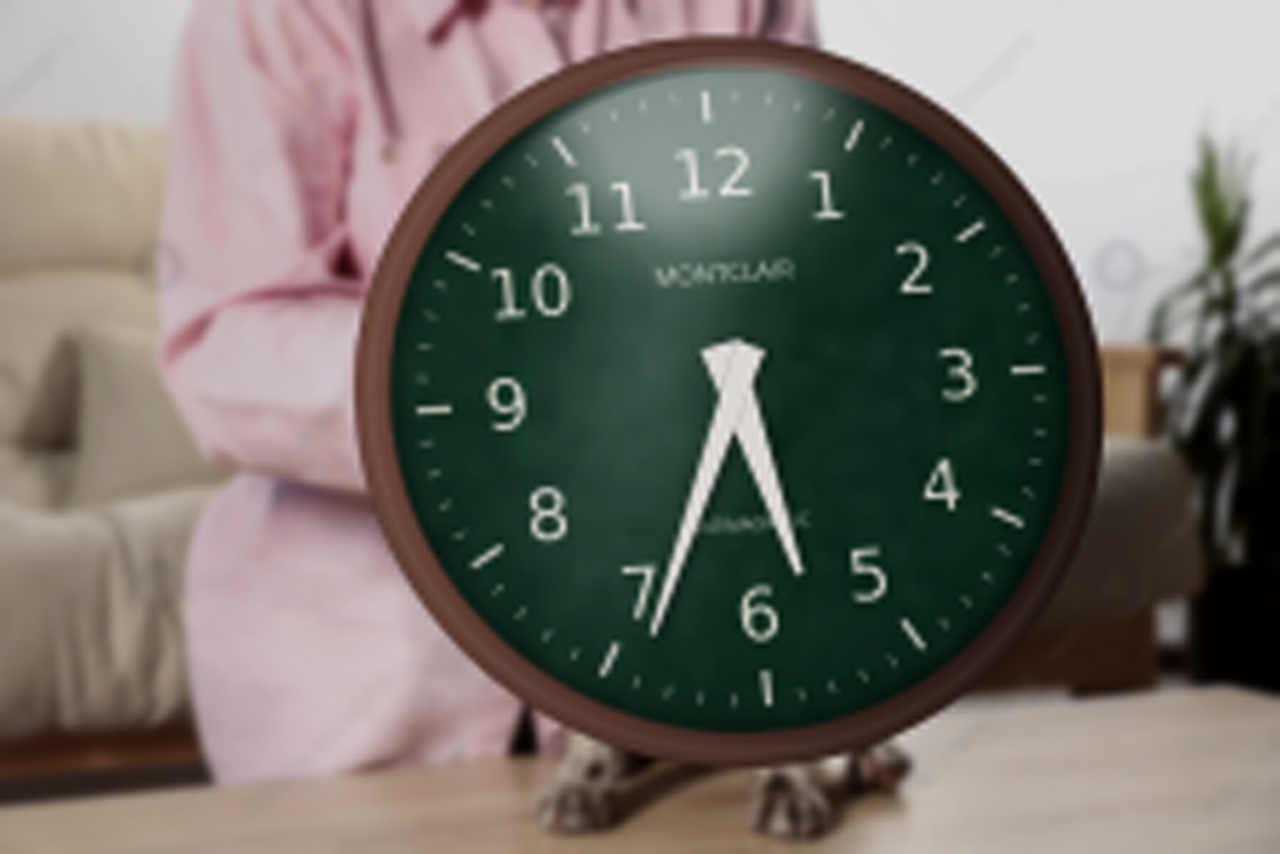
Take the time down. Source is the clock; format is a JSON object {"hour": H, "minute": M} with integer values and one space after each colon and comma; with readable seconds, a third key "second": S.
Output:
{"hour": 5, "minute": 34}
